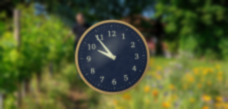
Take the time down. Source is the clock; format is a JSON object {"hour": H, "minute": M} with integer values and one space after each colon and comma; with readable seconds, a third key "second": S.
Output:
{"hour": 9, "minute": 54}
